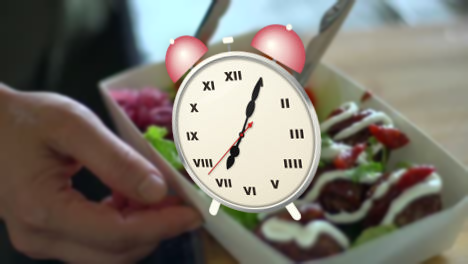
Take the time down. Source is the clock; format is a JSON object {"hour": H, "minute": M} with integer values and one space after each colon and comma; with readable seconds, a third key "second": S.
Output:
{"hour": 7, "minute": 4, "second": 38}
